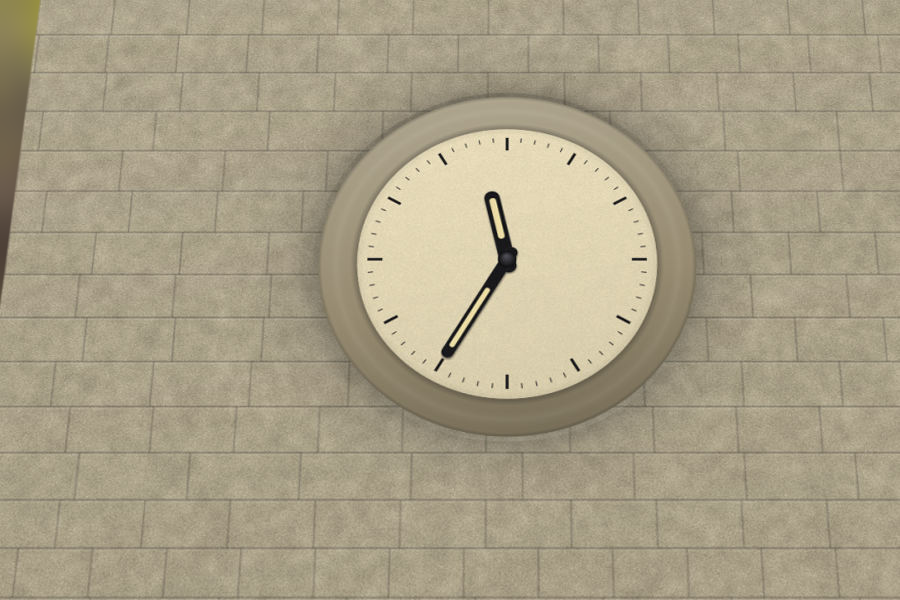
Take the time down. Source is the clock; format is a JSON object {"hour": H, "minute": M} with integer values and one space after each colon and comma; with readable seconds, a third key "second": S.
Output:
{"hour": 11, "minute": 35}
